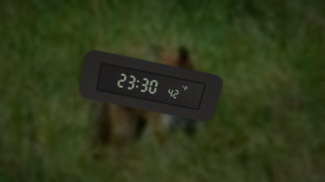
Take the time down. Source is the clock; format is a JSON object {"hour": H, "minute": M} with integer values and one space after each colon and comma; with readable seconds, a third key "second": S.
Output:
{"hour": 23, "minute": 30}
